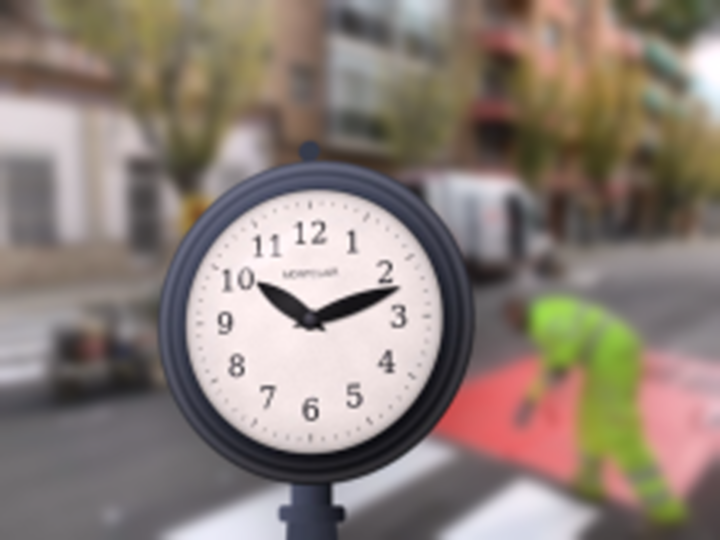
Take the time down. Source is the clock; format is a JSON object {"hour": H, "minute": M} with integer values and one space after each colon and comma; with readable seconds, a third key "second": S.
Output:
{"hour": 10, "minute": 12}
